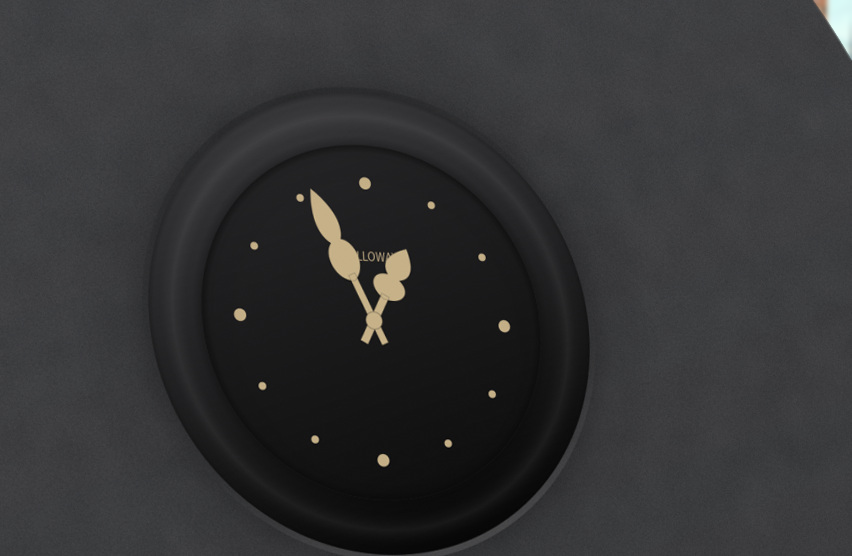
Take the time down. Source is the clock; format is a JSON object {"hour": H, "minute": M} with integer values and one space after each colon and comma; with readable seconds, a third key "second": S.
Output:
{"hour": 12, "minute": 56}
